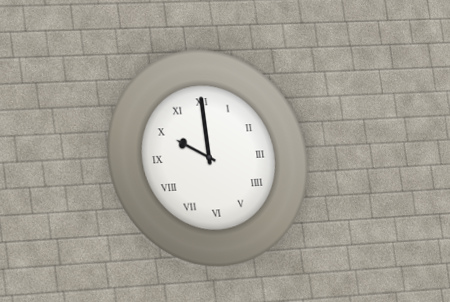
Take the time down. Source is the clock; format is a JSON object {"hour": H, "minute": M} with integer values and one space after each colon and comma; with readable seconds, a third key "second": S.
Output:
{"hour": 10, "minute": 0}
